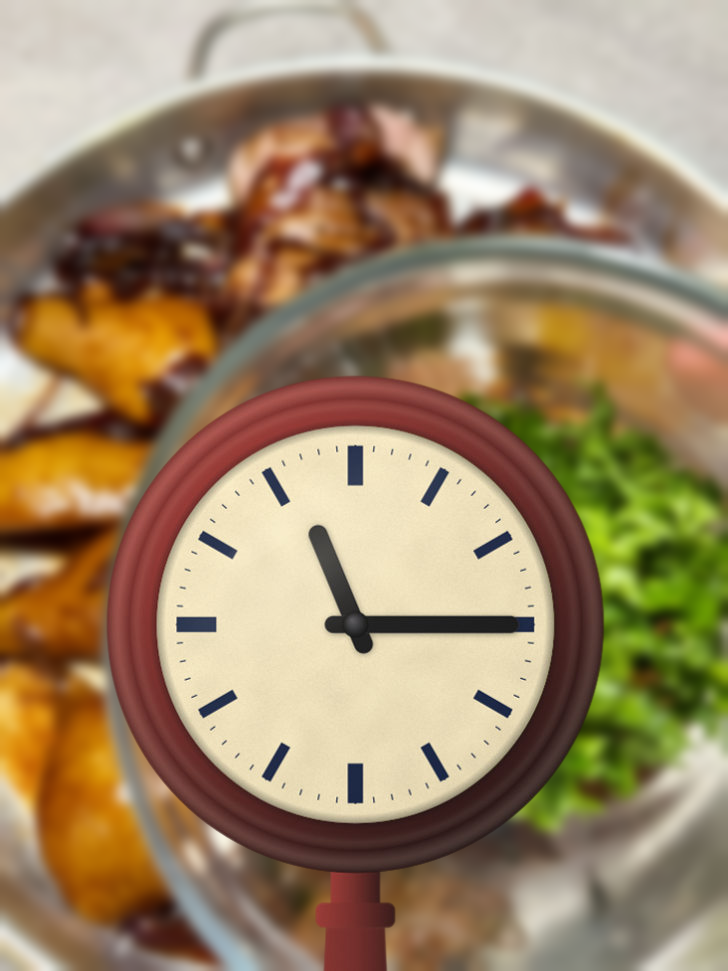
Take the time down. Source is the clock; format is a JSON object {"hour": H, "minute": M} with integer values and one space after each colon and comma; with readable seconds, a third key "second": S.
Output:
{"hour": 11, "minute": 15}
